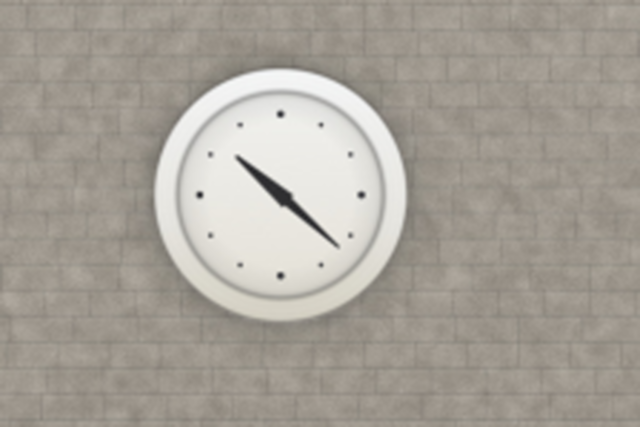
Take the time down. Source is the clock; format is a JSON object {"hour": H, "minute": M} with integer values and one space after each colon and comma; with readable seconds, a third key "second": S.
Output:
{"hour": 10, "minute": 22}
